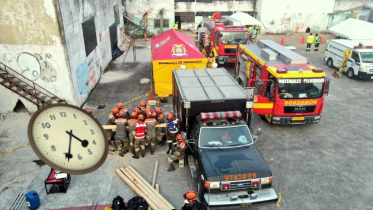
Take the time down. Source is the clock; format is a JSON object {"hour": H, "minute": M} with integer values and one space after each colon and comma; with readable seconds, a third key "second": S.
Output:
{"hour": 4, "minute": 34}
